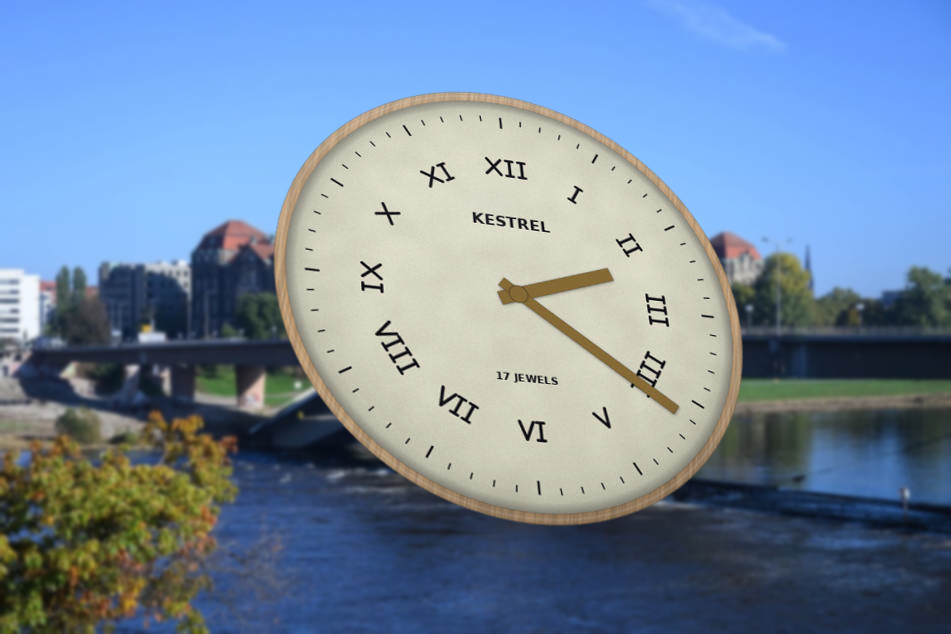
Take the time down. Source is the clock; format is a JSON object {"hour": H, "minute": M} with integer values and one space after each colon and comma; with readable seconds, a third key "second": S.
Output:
{"hour": 2, "minute": 21}
